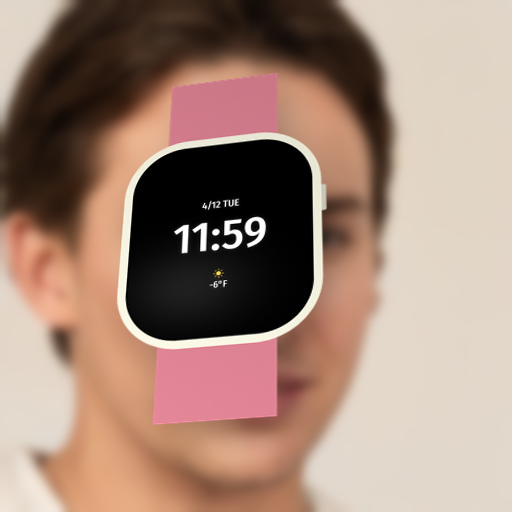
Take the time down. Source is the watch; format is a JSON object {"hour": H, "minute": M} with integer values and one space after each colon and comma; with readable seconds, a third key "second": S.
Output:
{"hour": 11, "minute": 59}
